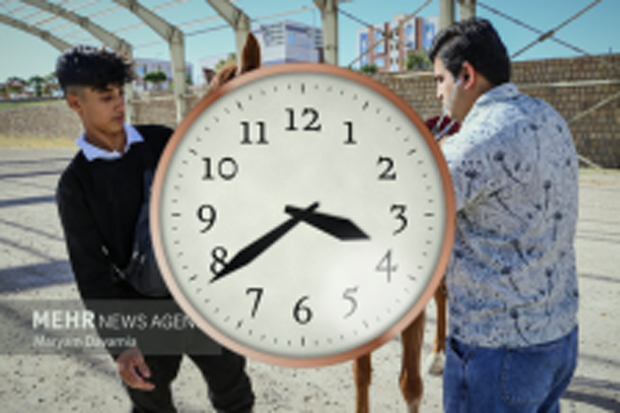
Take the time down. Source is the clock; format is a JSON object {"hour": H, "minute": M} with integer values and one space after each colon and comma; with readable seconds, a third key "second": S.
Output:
{"hour": 3, "minute": 39}
